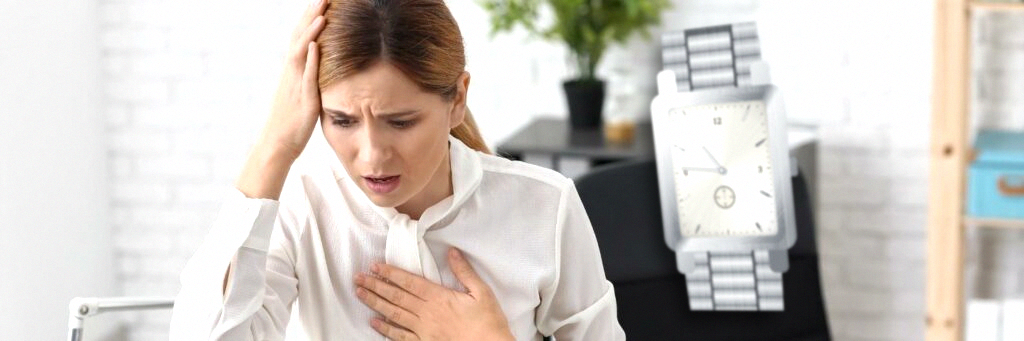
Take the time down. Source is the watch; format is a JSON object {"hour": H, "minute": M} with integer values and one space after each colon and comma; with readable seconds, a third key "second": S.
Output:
{"hour": 10, "minute": 46}
